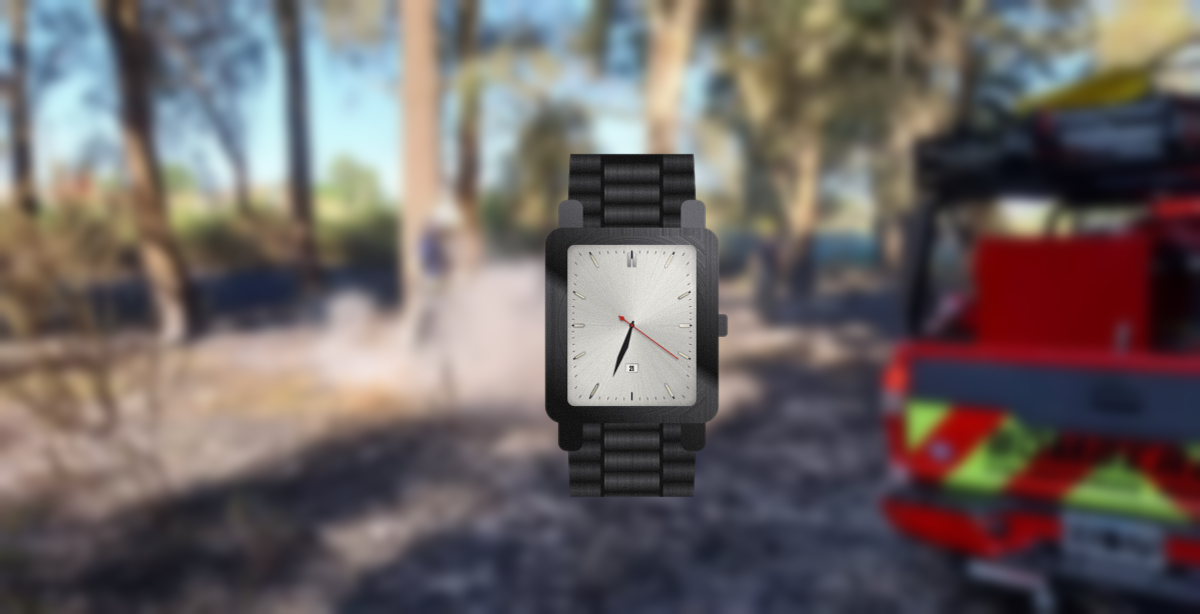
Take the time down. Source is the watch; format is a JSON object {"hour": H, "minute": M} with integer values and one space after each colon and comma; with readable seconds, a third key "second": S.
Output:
{"hour": 6, "minute": 33, "second": 21}
